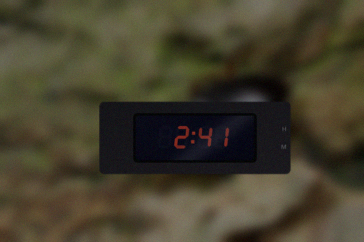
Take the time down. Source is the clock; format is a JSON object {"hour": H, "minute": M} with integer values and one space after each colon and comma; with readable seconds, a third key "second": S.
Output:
{"hour": 2, "minute": 41}
